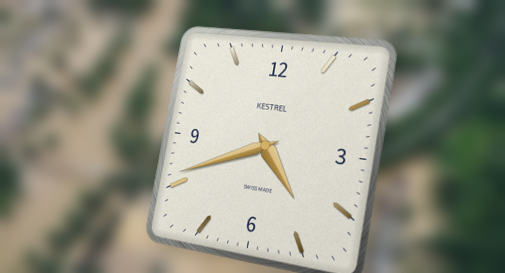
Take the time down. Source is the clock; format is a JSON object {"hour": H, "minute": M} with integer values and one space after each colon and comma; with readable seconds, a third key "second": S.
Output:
{"hour": 4, "minute": 41}
